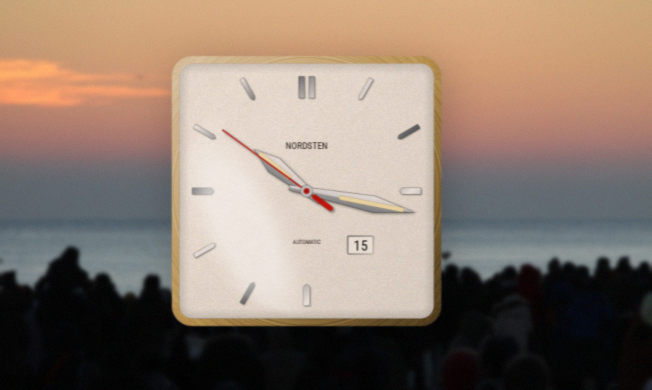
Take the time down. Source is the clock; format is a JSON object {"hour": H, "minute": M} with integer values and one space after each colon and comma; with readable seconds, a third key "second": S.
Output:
{"hour": 10, "minute": 16, "second": 51}
